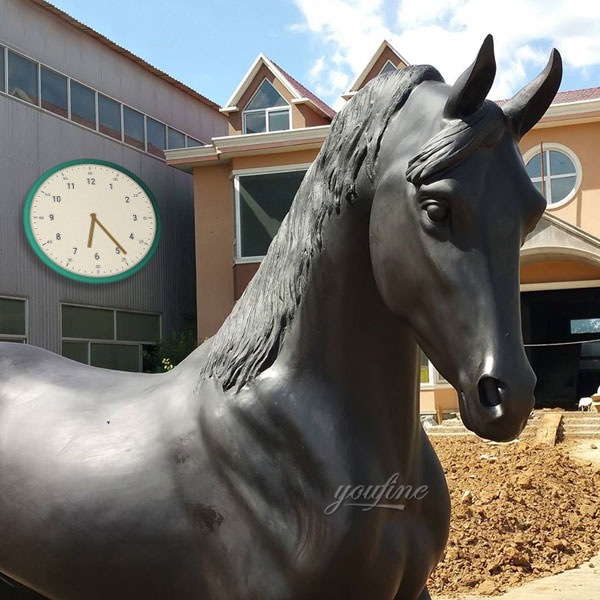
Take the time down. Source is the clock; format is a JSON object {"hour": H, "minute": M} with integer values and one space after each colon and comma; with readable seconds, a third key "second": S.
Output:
{"hour": 6, "minute": 24}
